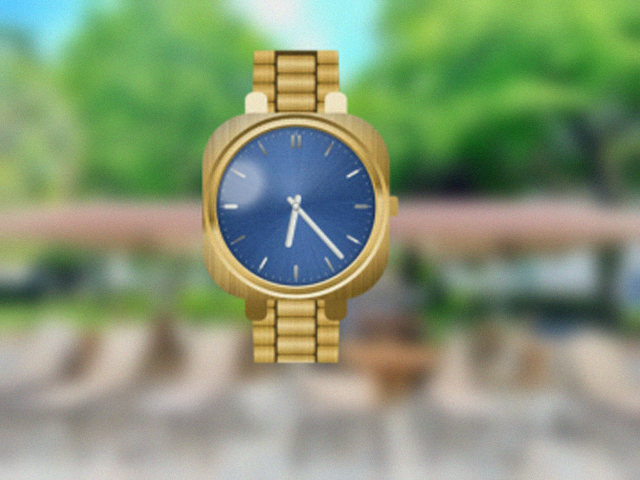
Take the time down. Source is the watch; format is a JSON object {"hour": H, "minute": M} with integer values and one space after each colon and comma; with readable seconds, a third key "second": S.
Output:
{"hour": 6, "minute": 23}
